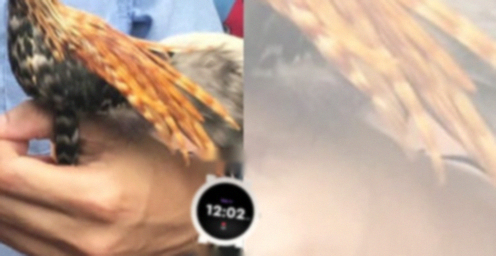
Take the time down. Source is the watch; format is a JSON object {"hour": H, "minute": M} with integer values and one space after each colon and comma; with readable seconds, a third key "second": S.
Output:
{"hour": 12, "minute": 2}
